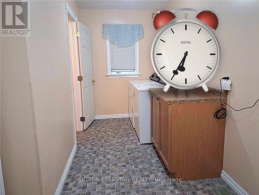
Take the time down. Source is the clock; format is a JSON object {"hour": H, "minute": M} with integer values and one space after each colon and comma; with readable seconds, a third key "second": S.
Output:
{"hour": 6, "minute": 35}
